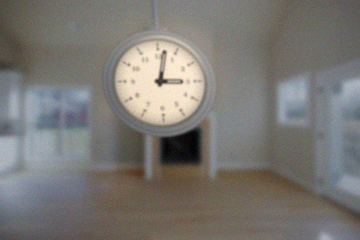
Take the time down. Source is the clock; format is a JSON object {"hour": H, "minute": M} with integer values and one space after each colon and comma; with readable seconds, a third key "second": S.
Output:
{"hour": 3, "minute": 2}
